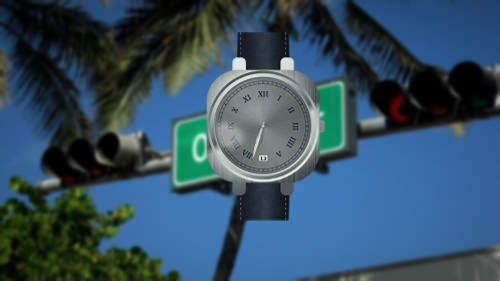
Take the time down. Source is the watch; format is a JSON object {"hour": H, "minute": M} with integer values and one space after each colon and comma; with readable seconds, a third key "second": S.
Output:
{"hour": 6, "minute": 33}
